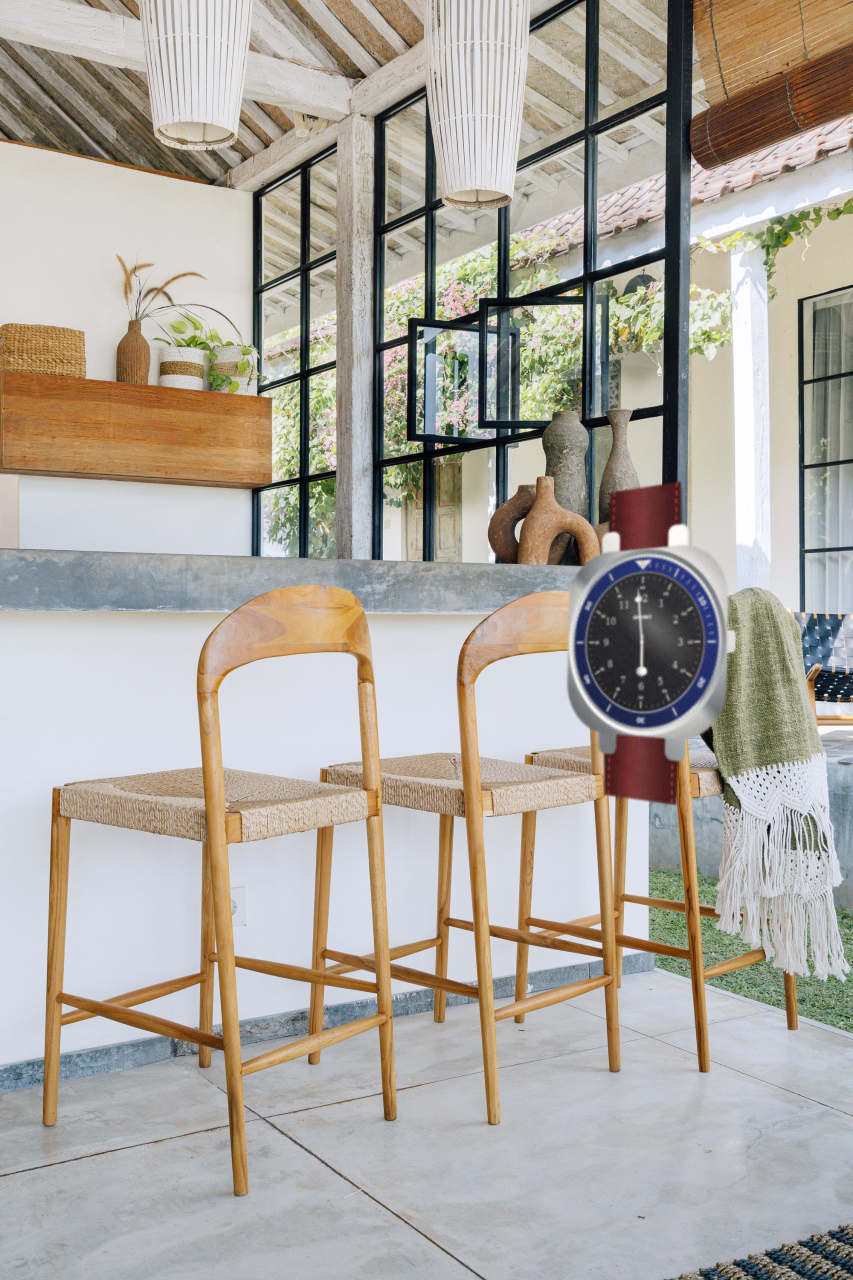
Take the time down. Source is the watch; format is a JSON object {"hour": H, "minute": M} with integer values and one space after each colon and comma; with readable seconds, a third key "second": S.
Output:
{"hour": 5, "minute": 59}
